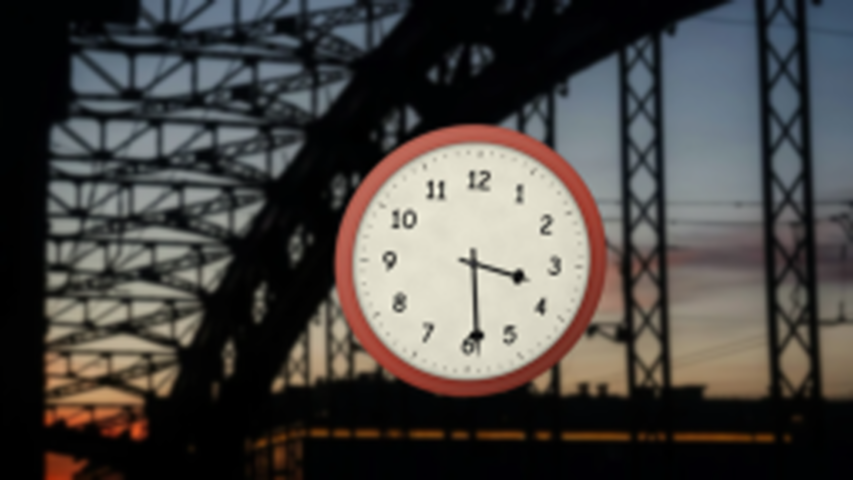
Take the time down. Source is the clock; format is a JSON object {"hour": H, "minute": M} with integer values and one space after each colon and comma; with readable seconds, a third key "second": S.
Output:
{"hour": 3, "minute": 29}
